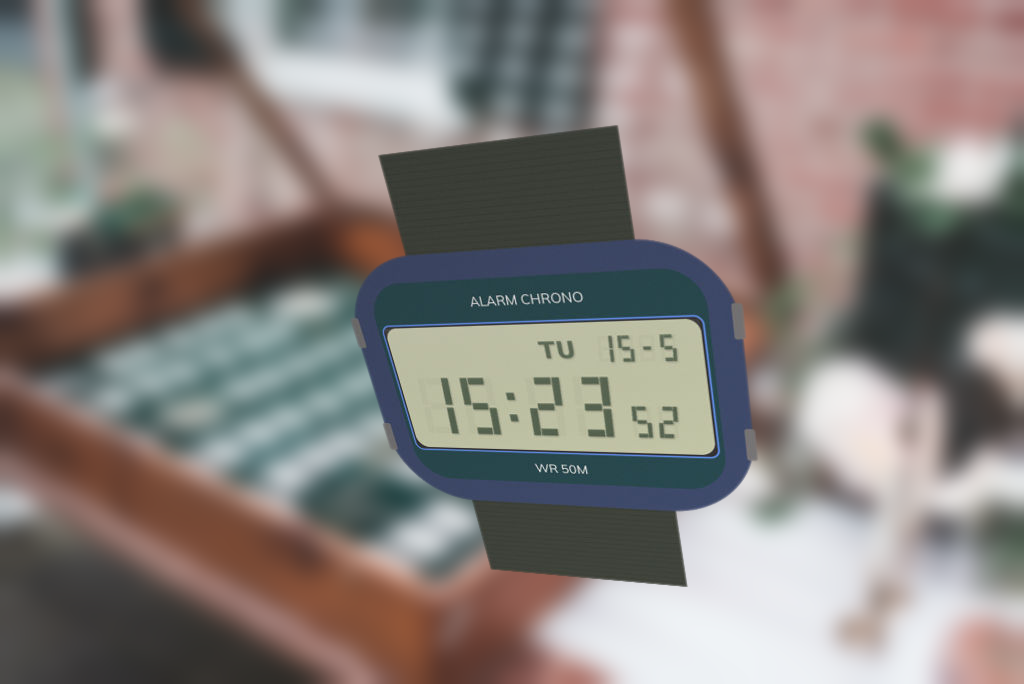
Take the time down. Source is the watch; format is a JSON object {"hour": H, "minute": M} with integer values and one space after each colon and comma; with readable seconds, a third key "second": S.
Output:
{"hour": 15, "minute": 23, "second": 52}
